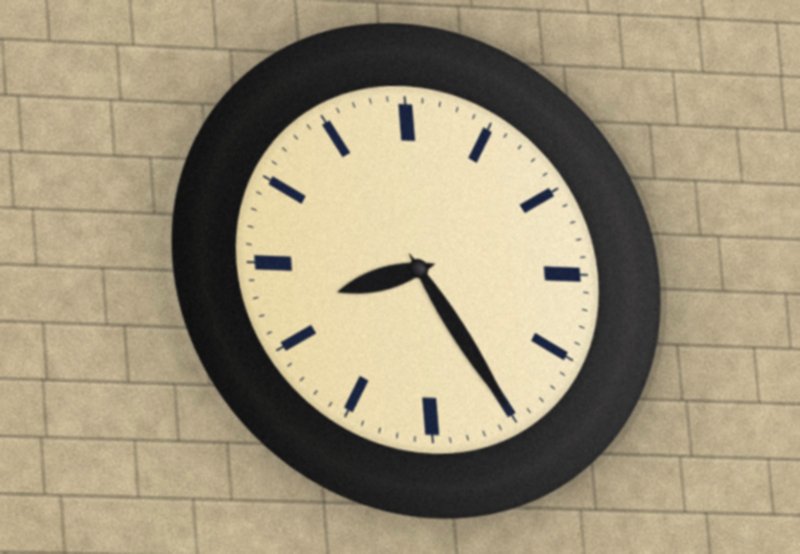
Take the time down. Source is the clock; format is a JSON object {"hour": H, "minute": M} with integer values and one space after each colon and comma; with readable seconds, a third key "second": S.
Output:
{"hour": 8, "minute": 25}
